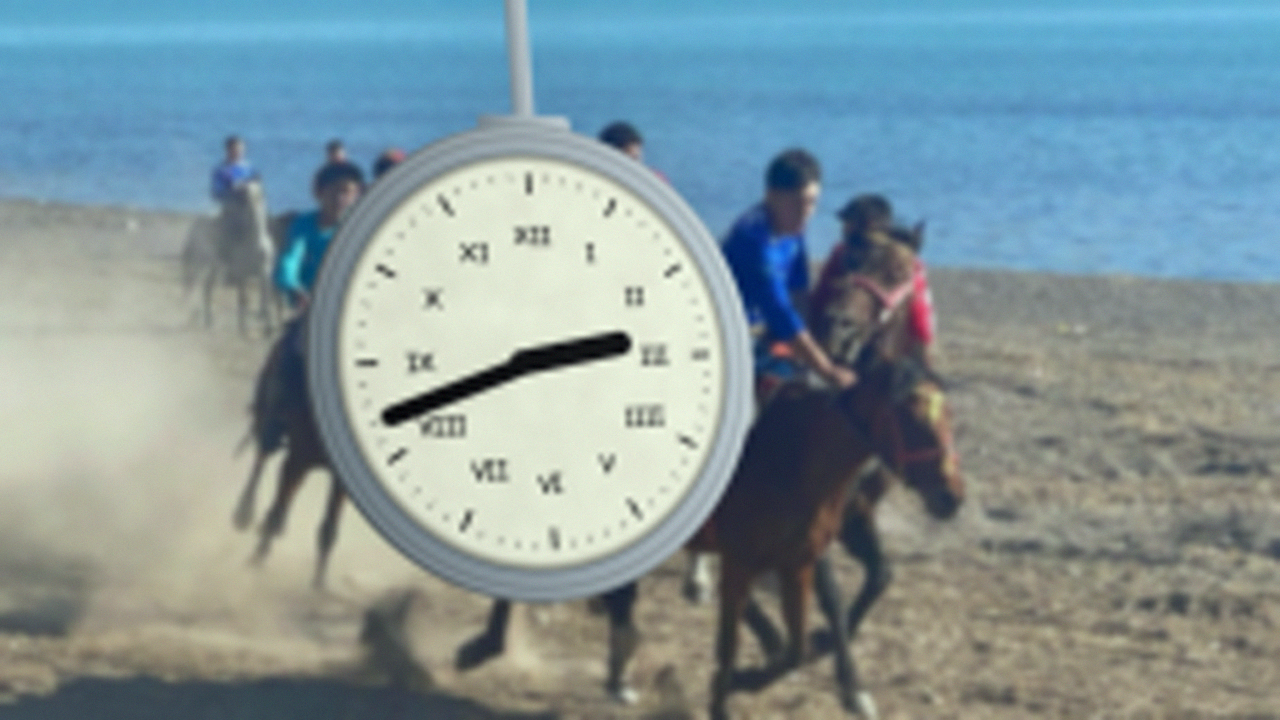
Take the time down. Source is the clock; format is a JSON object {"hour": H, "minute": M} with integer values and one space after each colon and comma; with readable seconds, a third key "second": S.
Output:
{"hour": 2, "minute": 42}
